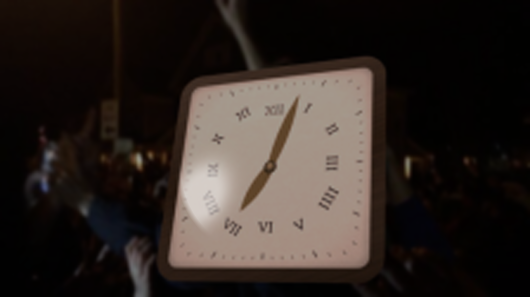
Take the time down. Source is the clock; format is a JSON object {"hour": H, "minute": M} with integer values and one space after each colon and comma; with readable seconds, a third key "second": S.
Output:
{"hour": 7, "minute": 3}
